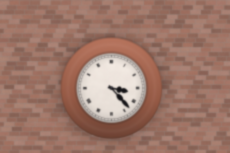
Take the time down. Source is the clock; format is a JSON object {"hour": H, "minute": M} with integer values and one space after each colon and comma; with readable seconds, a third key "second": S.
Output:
{"hour": 3, "minute": 23}
